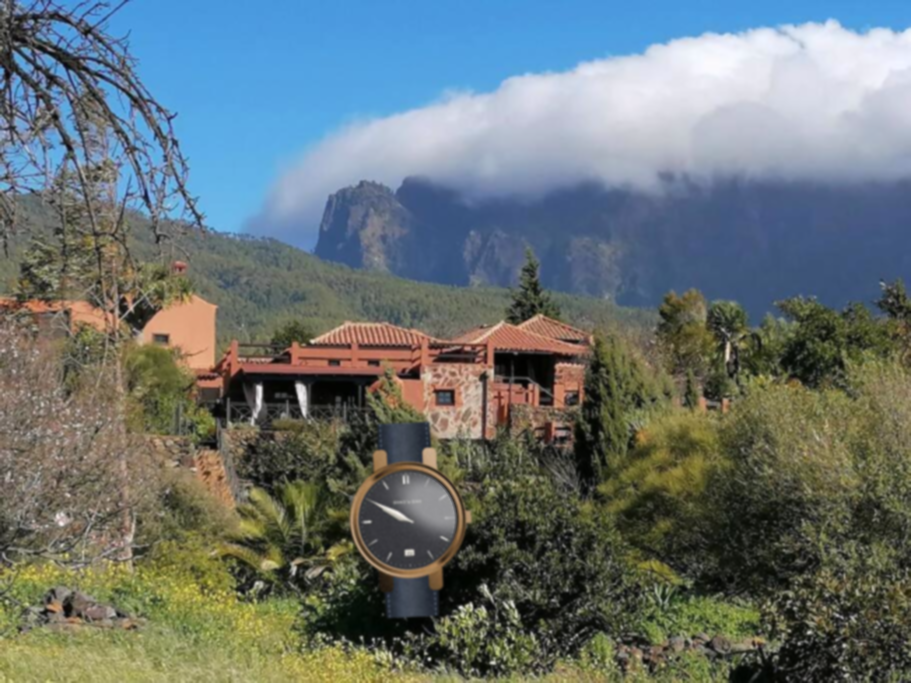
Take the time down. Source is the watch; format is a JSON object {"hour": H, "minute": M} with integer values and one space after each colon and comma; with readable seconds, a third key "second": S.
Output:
{"hour": 9, "minute": 50}
